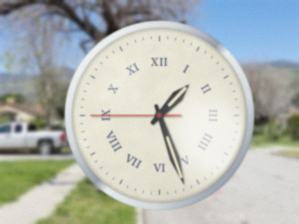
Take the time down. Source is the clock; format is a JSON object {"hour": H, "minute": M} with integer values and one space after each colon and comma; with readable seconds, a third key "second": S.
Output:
{"hour": 1, "minute": 26, "second": 45}
